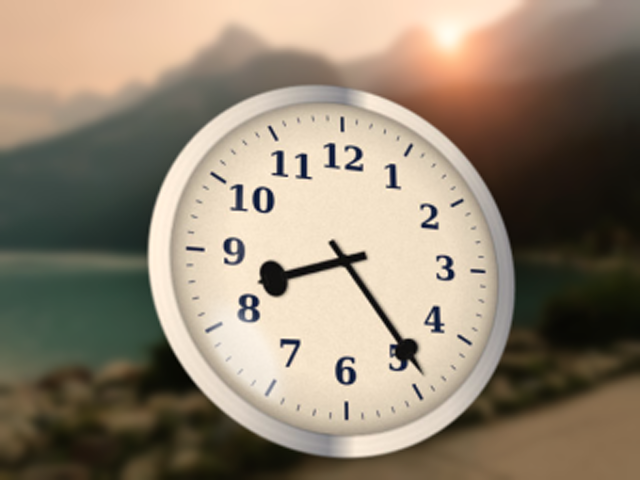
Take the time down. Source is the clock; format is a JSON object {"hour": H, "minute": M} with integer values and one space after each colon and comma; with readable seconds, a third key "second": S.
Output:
{"hour": 8, "minute": 24}
